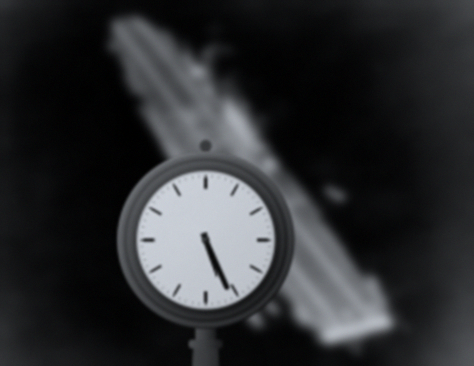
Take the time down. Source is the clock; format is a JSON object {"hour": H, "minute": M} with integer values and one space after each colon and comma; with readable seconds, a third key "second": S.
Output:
{"hour": 5, "minute": 26}
